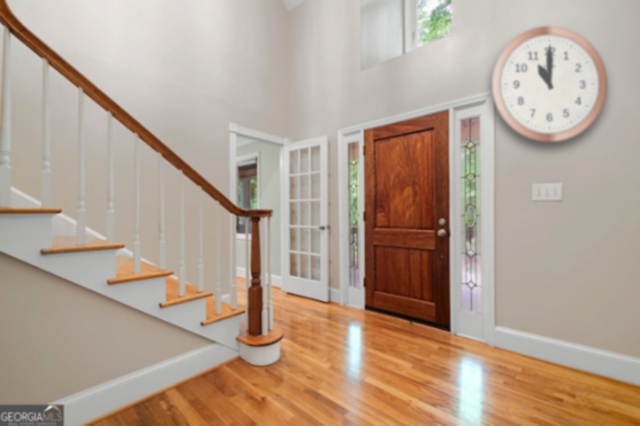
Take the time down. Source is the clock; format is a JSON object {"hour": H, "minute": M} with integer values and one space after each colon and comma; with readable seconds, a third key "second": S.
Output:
{"hour": 11, "minute": 0}
